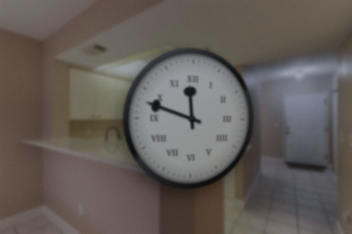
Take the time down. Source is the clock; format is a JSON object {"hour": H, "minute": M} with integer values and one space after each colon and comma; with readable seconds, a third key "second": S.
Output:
{"hour": 11, "minute": 48}
